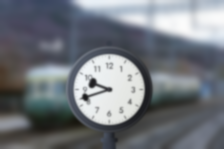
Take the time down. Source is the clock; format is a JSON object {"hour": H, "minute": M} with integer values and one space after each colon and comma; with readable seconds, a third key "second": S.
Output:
{"hour": 9, "minute": 42}
